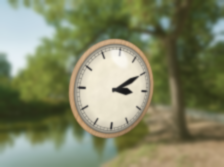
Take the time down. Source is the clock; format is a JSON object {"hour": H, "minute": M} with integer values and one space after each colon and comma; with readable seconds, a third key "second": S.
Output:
{"hour": 3, "minute": 10}
